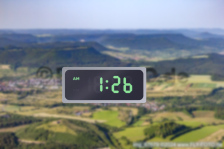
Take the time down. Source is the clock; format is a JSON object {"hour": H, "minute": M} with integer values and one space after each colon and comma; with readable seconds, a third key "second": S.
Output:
{"hour": 1, "minute": 26}
